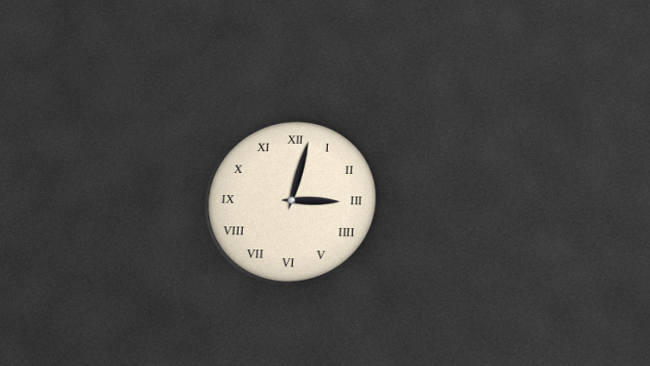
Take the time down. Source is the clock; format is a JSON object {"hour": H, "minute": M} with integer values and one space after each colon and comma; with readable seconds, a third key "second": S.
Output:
{"hour": 3, "minute": 2}
